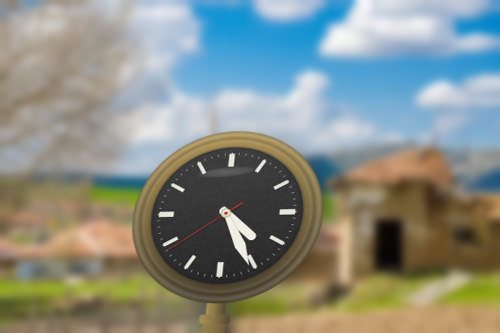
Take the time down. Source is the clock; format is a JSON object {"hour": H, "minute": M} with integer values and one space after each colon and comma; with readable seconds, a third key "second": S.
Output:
{"hour": 4, "minute": 25, "second": 39}
